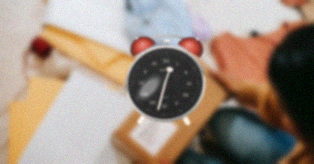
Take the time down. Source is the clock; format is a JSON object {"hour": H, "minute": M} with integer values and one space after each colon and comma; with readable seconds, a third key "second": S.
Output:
{"hour": 12, "minute": 32}
